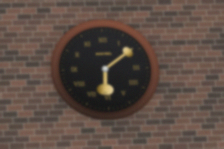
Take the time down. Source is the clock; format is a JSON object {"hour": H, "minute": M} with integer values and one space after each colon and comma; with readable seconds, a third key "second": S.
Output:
{"hour": 6, "minute": 9}
